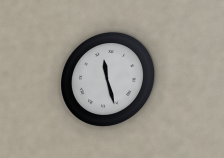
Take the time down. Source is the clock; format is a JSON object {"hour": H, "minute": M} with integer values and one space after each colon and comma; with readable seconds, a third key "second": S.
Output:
{"hour": 11, "minute": 26}
